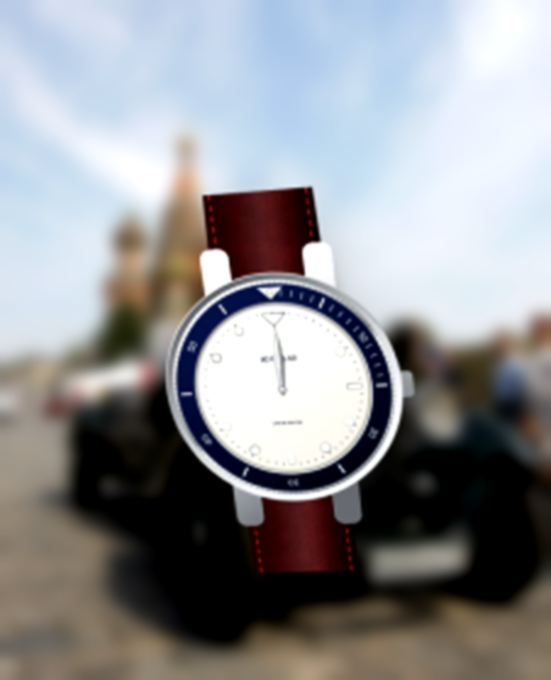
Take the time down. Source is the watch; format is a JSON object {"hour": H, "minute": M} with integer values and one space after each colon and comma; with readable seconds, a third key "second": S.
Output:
{"hour": 12, "minute": 0}
